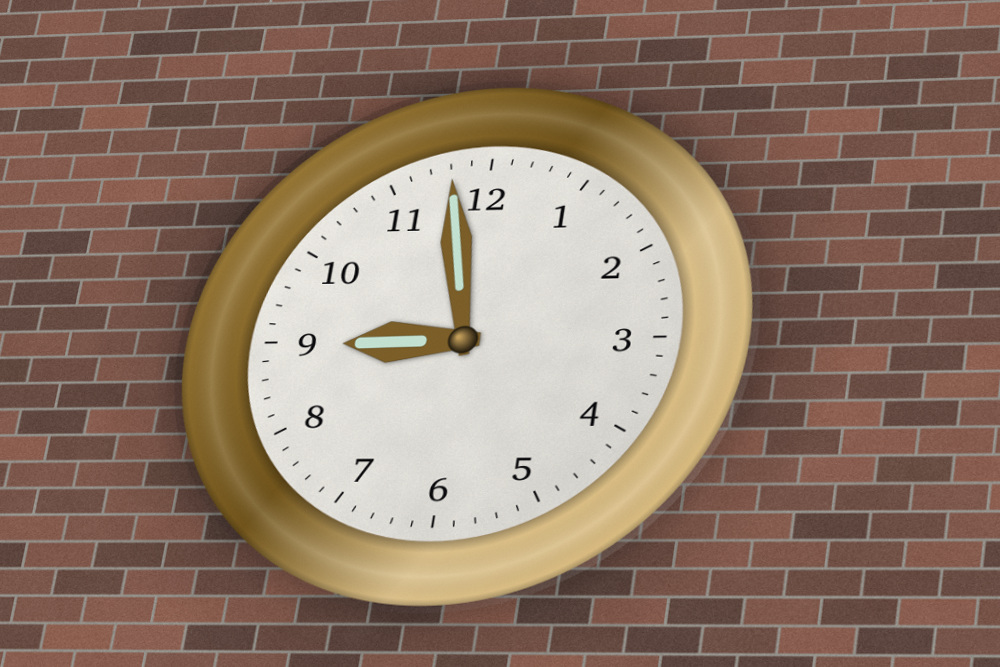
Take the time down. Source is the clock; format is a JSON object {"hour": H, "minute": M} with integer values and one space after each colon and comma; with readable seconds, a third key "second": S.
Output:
{"hour": 8, "minute": 58}
